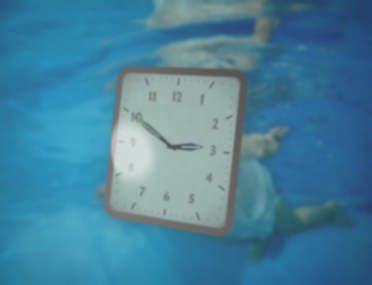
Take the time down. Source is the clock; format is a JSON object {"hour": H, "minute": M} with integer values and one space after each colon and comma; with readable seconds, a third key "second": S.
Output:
{"hour": 2, "minute": 50}
